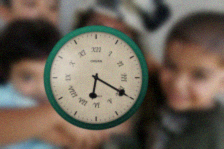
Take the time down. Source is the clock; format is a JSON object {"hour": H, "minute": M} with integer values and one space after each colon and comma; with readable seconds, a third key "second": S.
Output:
{"hour": 6, "minute": 20}
